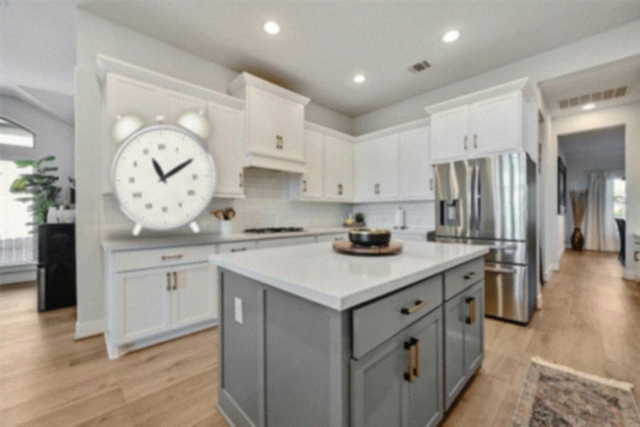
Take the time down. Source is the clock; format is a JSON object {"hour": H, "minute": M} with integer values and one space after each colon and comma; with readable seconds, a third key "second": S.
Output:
{"hour": 11, "minute": 10}
